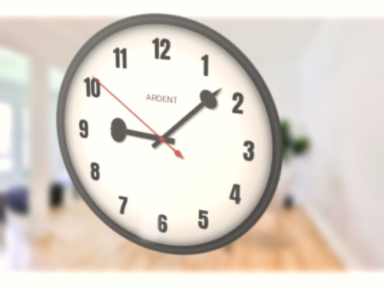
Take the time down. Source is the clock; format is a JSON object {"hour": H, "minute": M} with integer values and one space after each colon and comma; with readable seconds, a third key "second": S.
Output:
{"hour": 9, "minute": 7, "second": 51}
